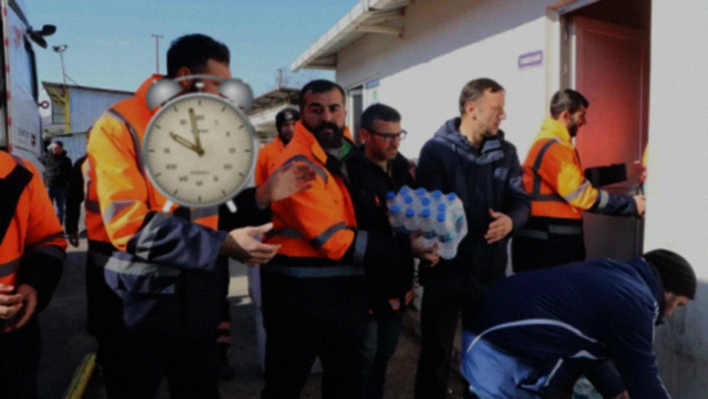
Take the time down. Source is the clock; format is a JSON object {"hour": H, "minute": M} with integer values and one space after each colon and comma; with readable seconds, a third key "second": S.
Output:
{"hour": 9, "minute": 58}
